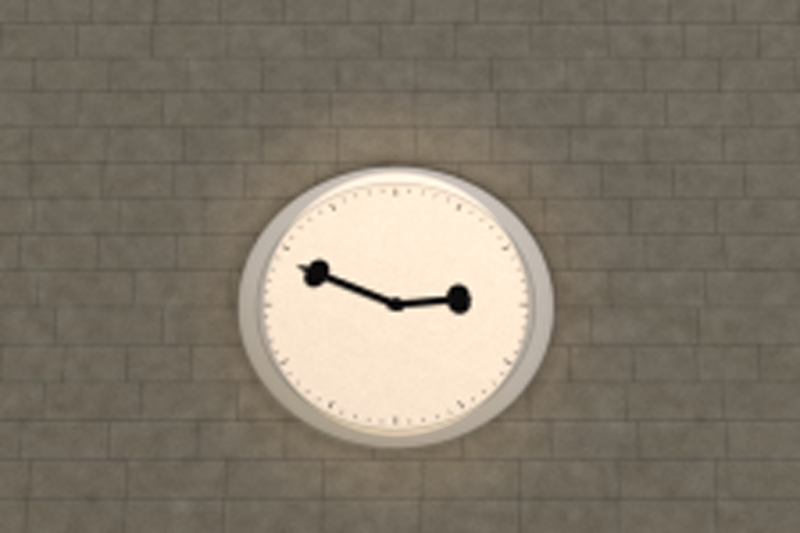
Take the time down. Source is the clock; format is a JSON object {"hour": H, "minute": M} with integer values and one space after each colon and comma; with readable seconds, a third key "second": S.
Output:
{"hour": 2, "minute": 49}
